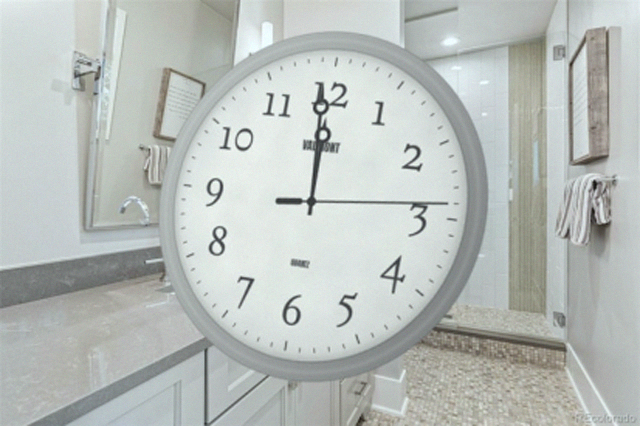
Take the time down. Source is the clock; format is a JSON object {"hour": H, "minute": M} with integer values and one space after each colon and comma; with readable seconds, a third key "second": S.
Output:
{"hour": 11, "minute": 59, "second": 14}
